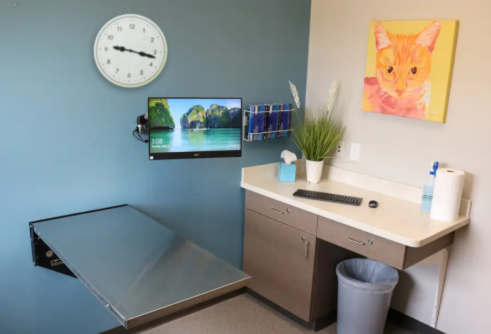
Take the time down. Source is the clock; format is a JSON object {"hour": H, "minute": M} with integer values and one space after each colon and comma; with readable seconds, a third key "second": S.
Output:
{"hour": 9, "minute": 17}
